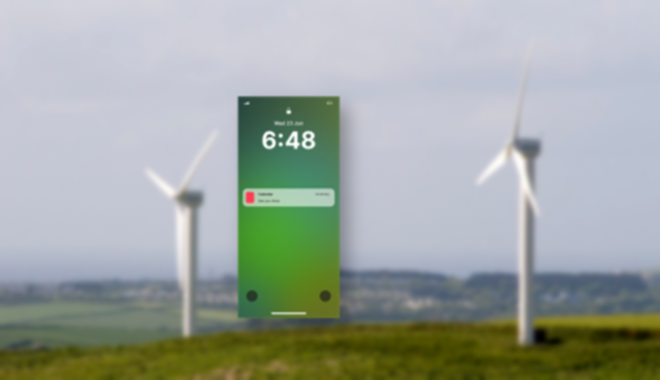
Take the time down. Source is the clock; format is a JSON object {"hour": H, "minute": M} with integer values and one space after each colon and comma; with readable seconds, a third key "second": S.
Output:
{"hour": 6, "minute": 48}
